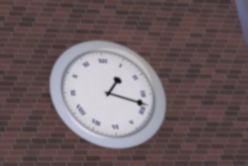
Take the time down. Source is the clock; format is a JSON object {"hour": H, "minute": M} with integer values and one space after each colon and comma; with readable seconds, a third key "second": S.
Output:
{"hour": 1, "minute": 18}
